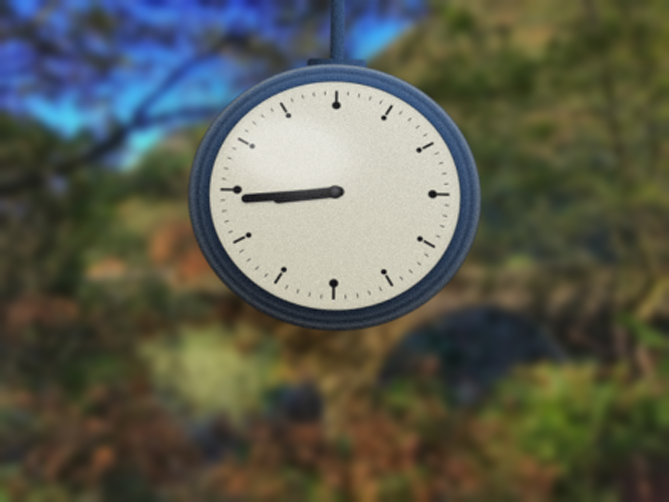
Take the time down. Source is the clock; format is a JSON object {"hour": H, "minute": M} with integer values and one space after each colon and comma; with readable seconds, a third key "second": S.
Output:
{"hour": 8, "minute": 44}
